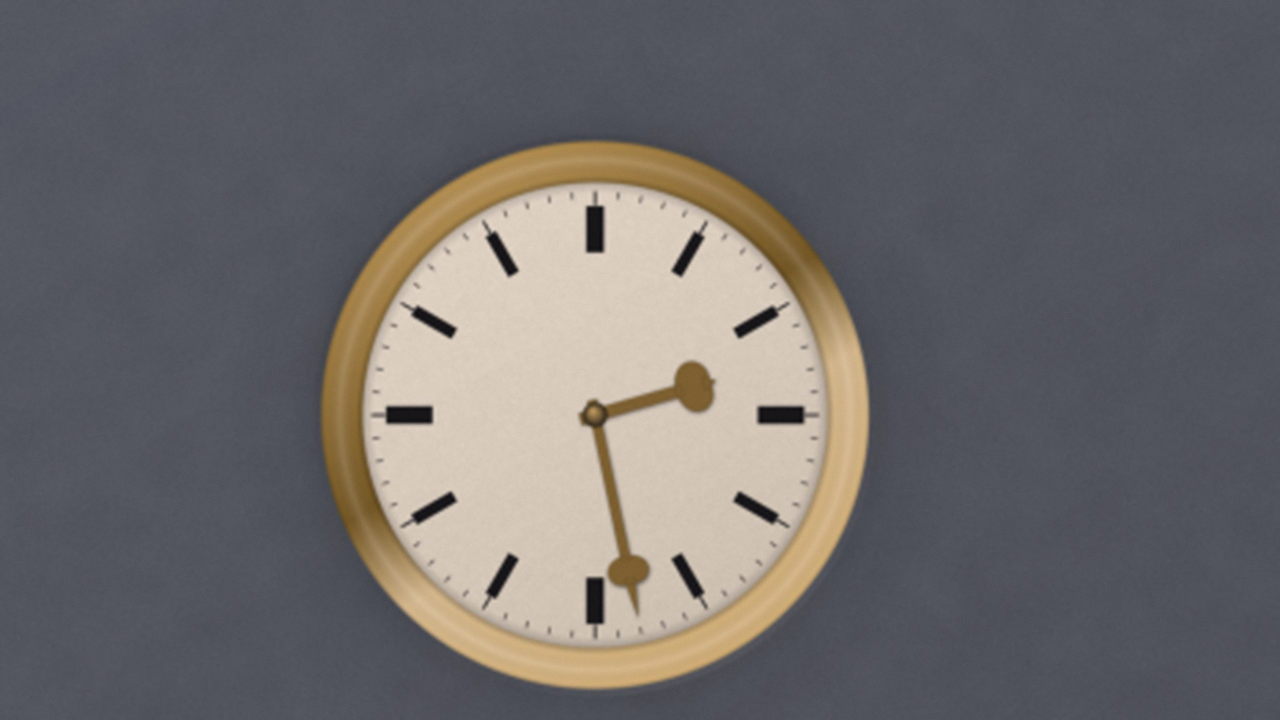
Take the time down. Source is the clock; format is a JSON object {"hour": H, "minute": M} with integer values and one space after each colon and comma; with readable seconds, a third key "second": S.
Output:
{"hour": 2, "minute": 28}
